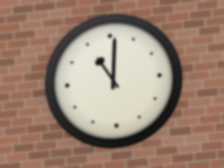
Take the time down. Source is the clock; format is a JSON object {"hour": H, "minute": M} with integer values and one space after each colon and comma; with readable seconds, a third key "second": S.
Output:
{"hour": 11, "minute": 1}
